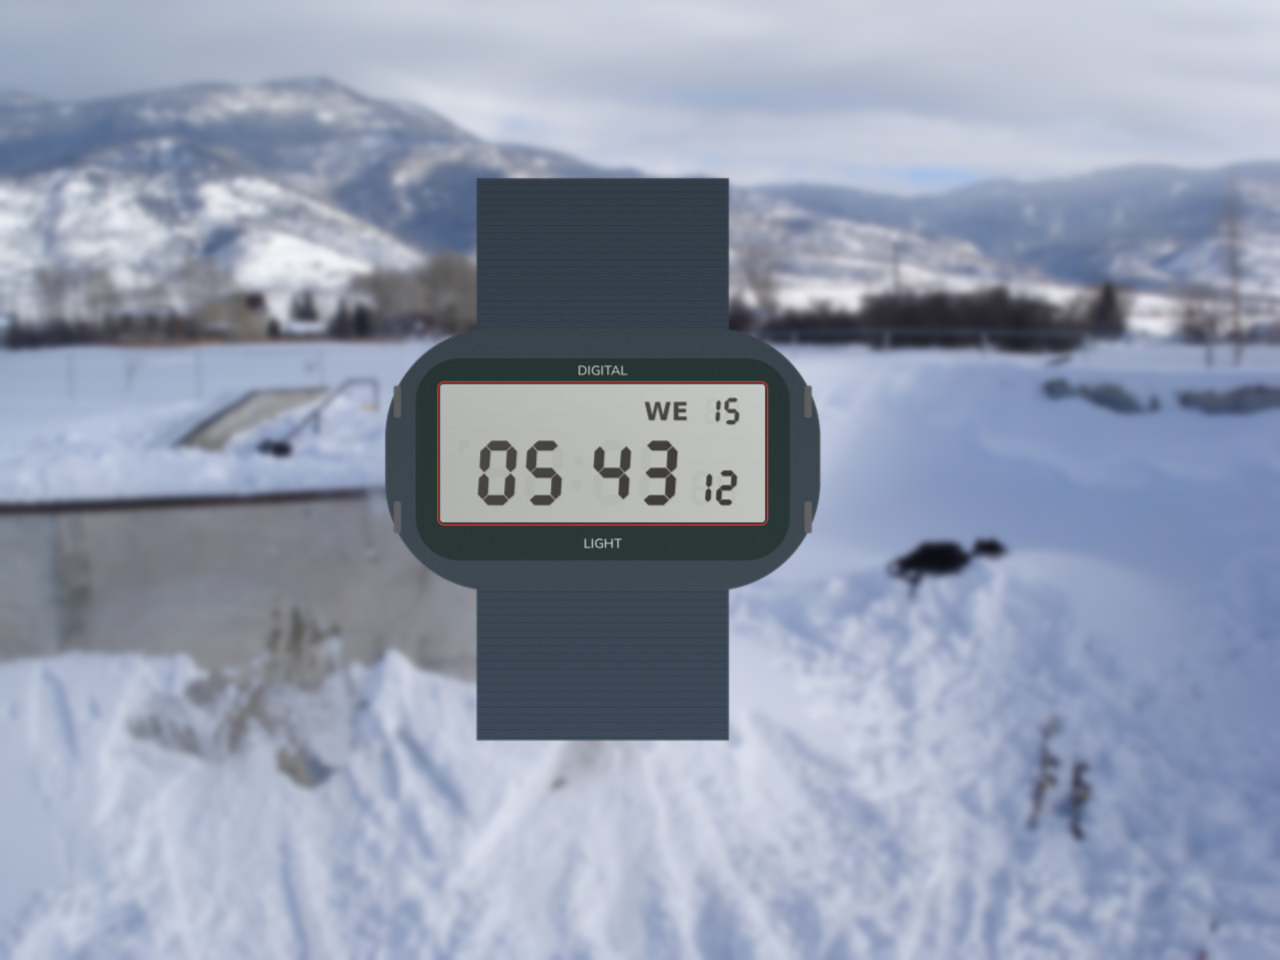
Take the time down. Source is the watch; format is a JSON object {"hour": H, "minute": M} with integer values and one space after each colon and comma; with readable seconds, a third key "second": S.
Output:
{"hour": 5, "minute": 43, "second": 12}
